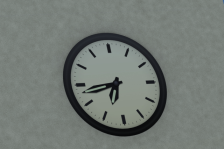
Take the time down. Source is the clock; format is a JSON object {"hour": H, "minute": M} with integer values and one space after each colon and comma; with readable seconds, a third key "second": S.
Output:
{"hour": 6, "minute": 43}
